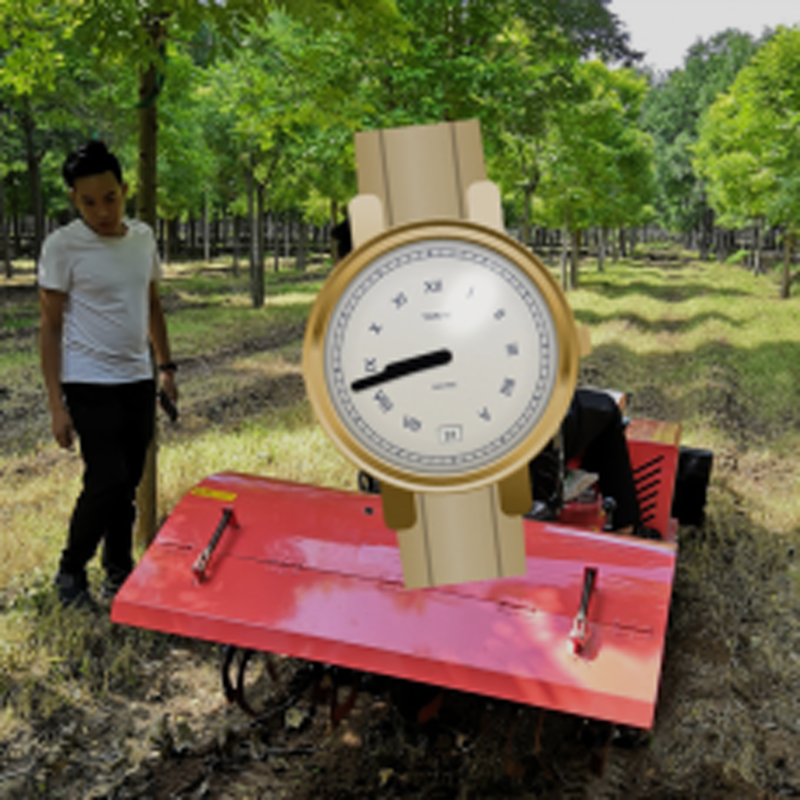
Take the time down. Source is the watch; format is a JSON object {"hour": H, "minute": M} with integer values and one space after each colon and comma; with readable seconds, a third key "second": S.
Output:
{"hour": 8, "minute": 43}
